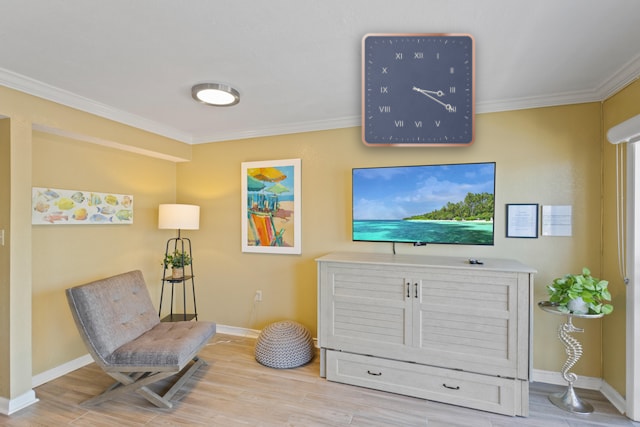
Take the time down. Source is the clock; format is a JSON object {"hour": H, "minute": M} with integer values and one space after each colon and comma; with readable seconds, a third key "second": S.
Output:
{"hour": 3, "minute": 20}
